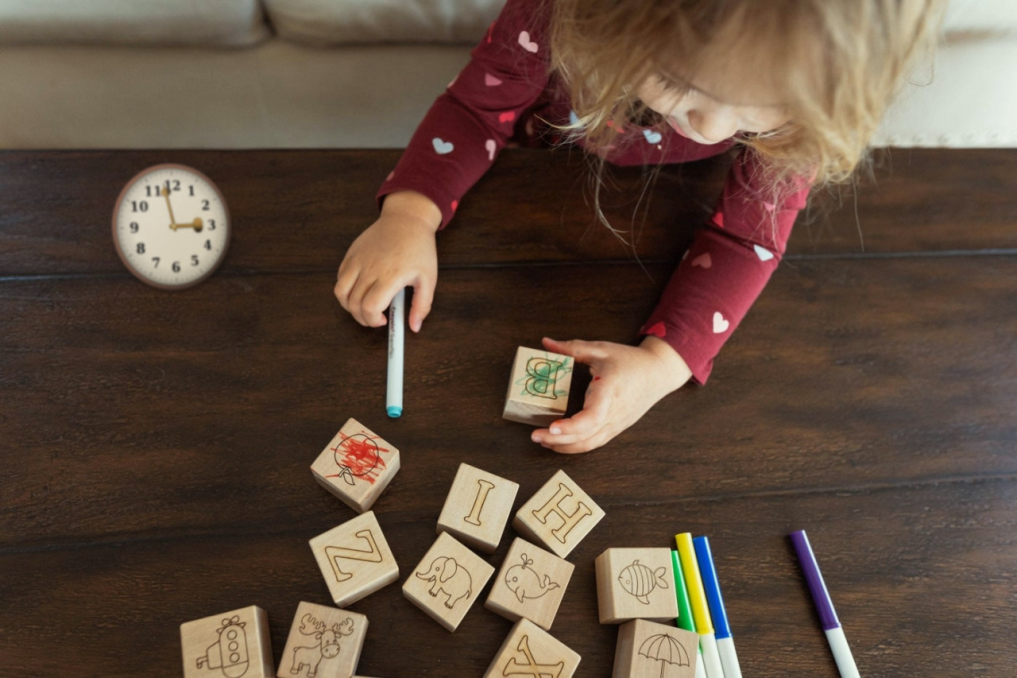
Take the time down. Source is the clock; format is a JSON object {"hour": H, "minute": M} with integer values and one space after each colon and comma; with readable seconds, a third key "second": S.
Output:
{"hour": 2, "minute": 58}
